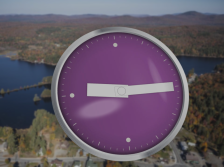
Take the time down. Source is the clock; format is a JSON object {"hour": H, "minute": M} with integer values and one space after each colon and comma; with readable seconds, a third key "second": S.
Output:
{"hour": 9, "minute": 15}
